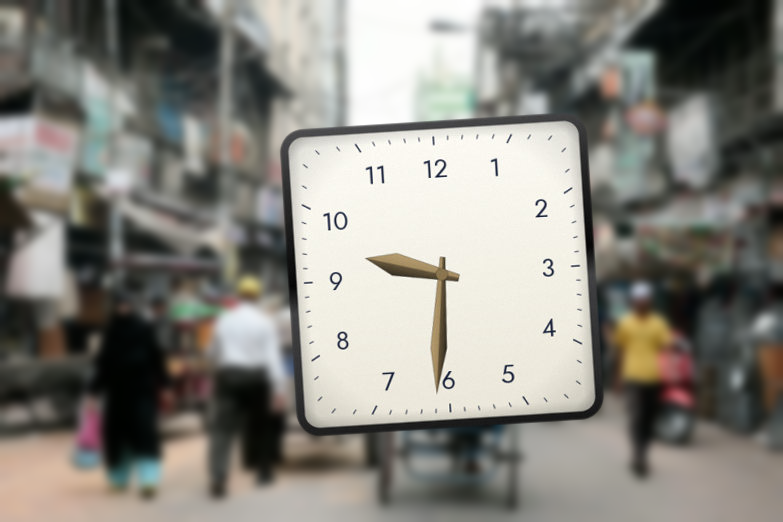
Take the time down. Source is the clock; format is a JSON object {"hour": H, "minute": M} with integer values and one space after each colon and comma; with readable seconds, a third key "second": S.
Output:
{"hour": 9, "minute": 31}
